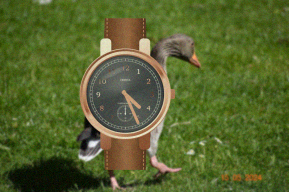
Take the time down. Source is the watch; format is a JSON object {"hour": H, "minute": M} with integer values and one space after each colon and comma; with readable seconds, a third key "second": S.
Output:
{"hour": 4, "minute": 26}
